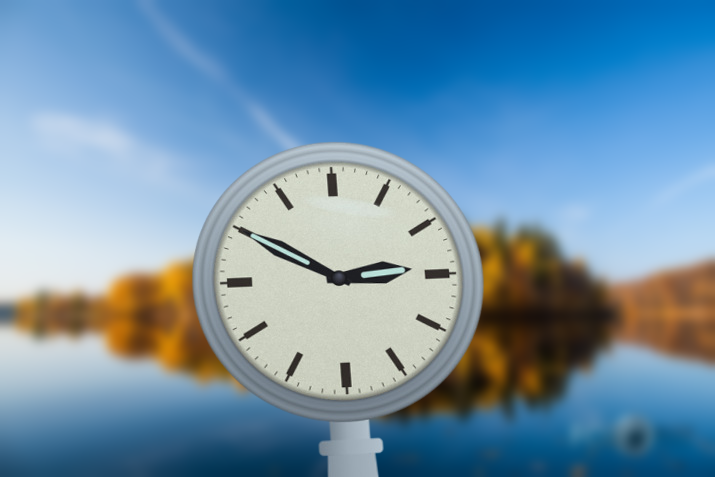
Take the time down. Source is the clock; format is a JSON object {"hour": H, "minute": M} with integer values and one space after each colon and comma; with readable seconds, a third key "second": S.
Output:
{"hour": 2, "minute": 50}
